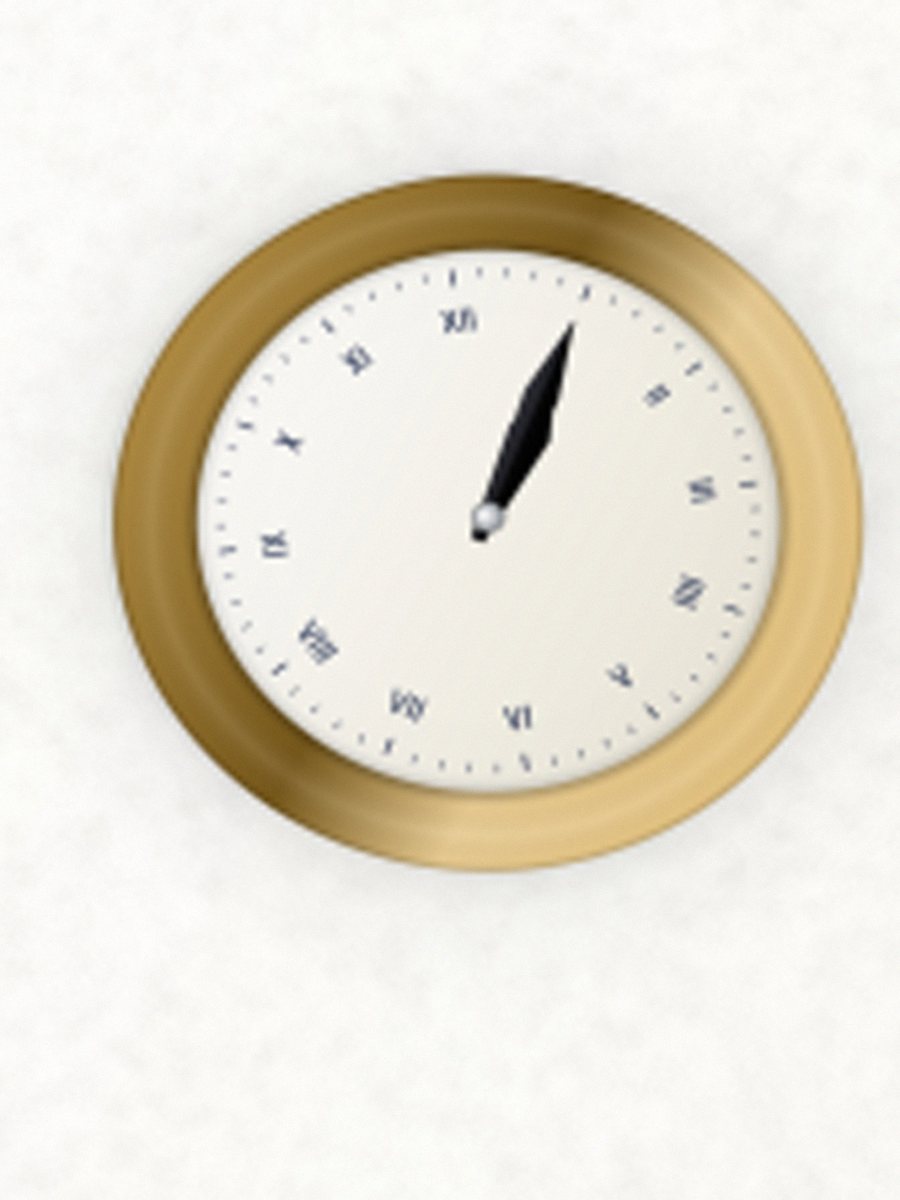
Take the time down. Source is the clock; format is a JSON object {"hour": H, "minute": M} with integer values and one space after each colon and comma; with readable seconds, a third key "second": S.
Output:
{"hour": 1, "minute": 5}
